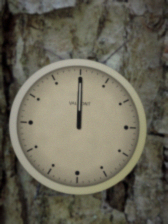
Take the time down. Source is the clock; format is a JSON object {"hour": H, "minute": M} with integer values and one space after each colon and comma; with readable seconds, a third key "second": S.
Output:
{"hour": 12, "minute": 0}
